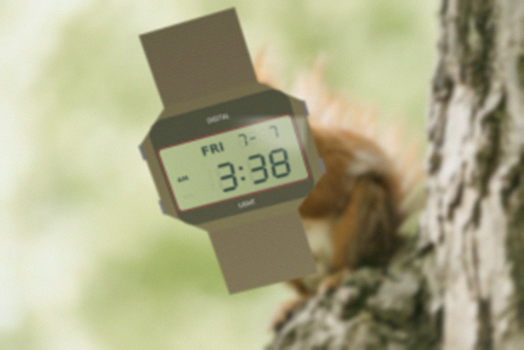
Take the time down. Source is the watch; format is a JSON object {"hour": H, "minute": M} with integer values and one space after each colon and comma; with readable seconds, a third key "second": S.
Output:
{"hour": 3, "minute": 38}
